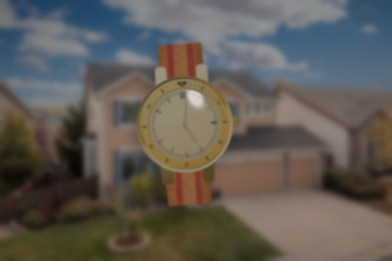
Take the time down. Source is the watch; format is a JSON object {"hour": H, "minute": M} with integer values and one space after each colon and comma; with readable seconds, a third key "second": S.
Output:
{"hour": 5, "minute": 1}
